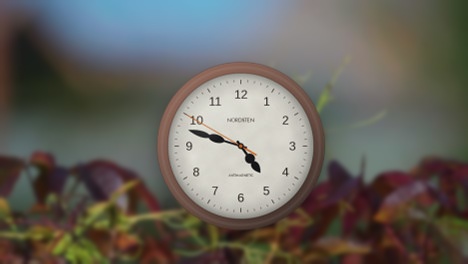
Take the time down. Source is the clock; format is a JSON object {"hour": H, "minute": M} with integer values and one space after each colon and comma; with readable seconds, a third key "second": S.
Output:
{"hour": 4, "minute": 47, "second": 50}
